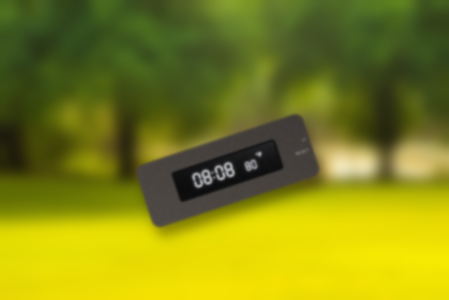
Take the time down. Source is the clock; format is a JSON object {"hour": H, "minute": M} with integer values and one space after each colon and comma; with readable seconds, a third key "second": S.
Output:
{"hour": 8, "minute": 8}
